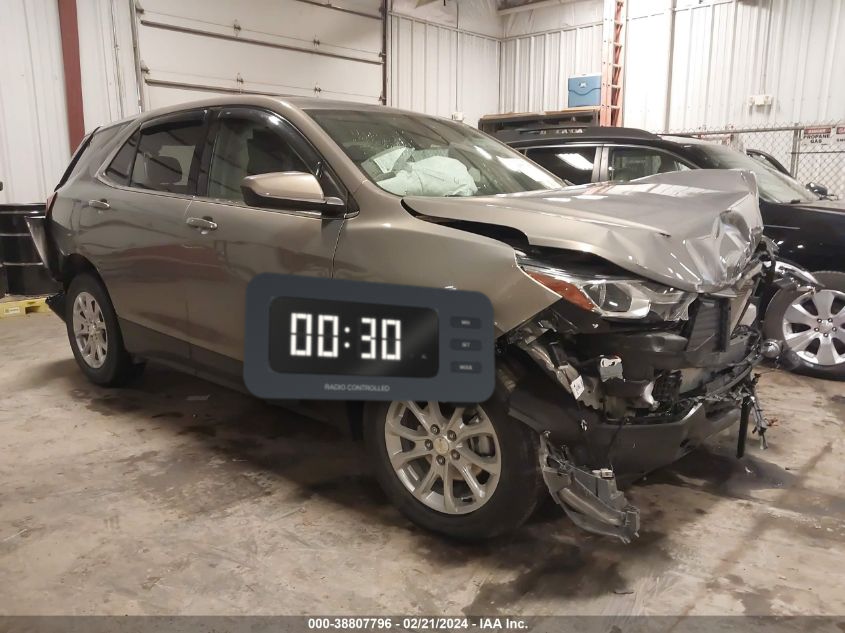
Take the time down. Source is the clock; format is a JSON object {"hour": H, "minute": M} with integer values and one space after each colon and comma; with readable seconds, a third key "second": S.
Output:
{"hour": 0, "minute": 30}
